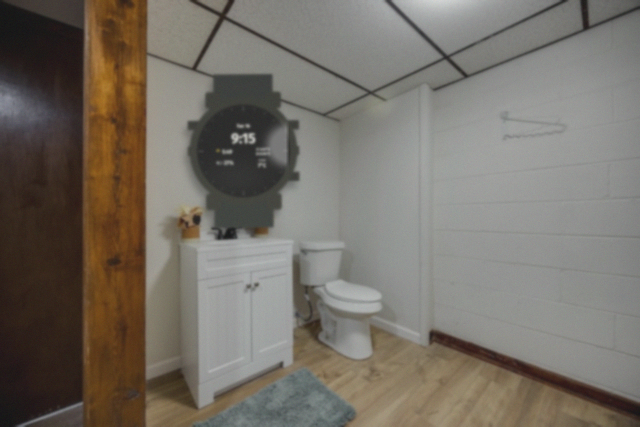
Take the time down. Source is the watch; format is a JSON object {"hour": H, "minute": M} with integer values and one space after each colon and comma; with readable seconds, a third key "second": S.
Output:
{"hour": 9, "minute": 15}
